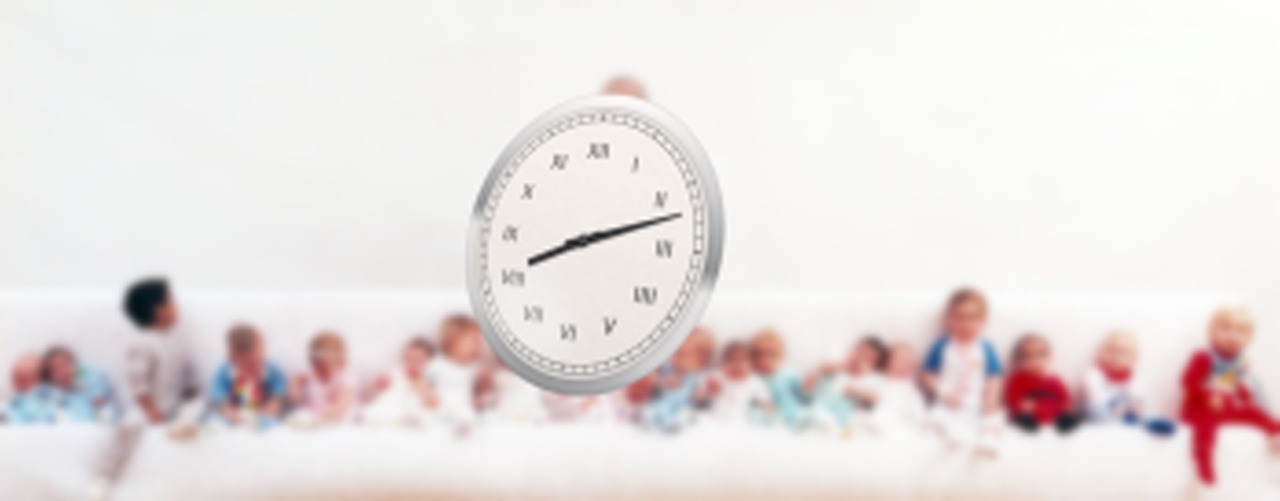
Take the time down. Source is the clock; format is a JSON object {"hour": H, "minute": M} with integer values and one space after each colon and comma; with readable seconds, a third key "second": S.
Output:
{"hour": 8, "minute": 12}
